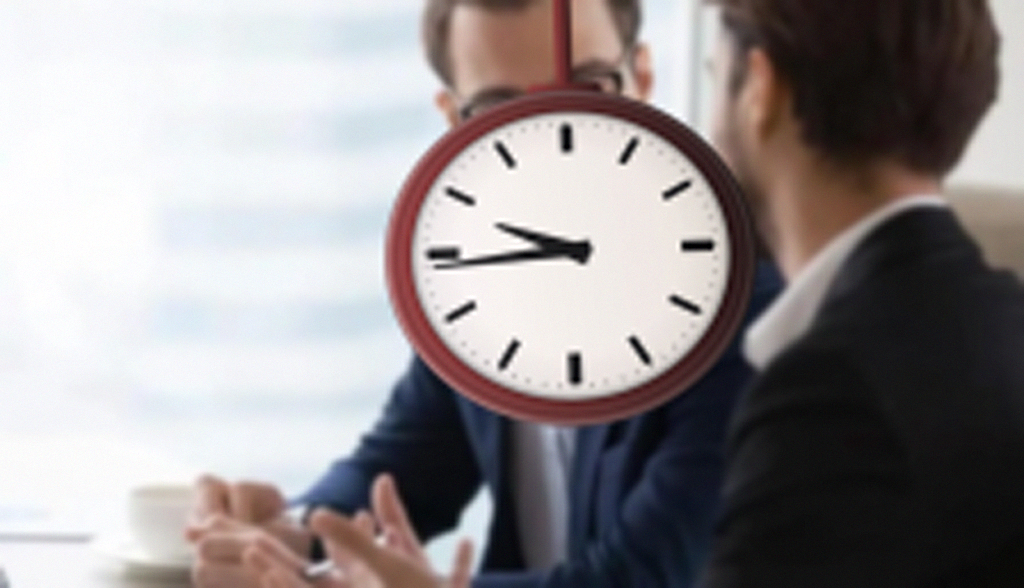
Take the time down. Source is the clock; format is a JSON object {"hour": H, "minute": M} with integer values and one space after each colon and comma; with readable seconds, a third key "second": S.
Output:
{"hour": 9, "minute": 44}
